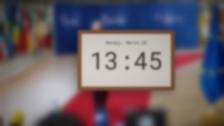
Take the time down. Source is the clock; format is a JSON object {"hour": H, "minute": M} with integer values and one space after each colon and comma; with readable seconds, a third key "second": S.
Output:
{"hour": 13, "minute": 45}
